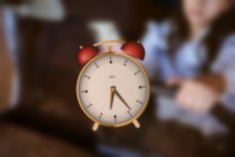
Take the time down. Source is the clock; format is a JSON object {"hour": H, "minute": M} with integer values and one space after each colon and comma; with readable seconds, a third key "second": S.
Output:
{"hour": 6, "minute": 24}
